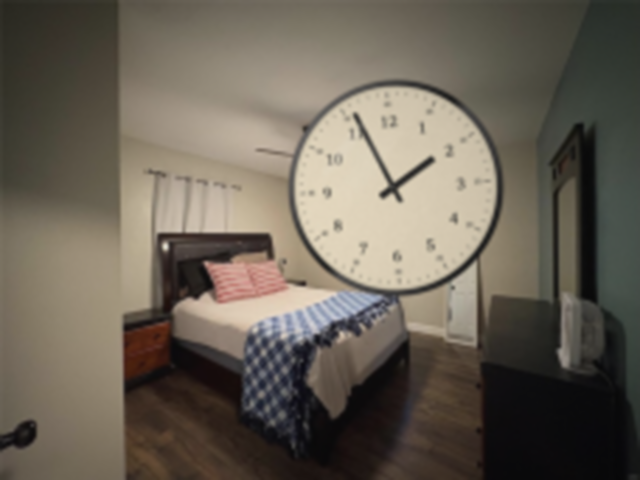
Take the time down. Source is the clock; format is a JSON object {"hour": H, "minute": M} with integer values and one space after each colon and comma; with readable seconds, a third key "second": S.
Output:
{"hour": 1, "minute": 56}
